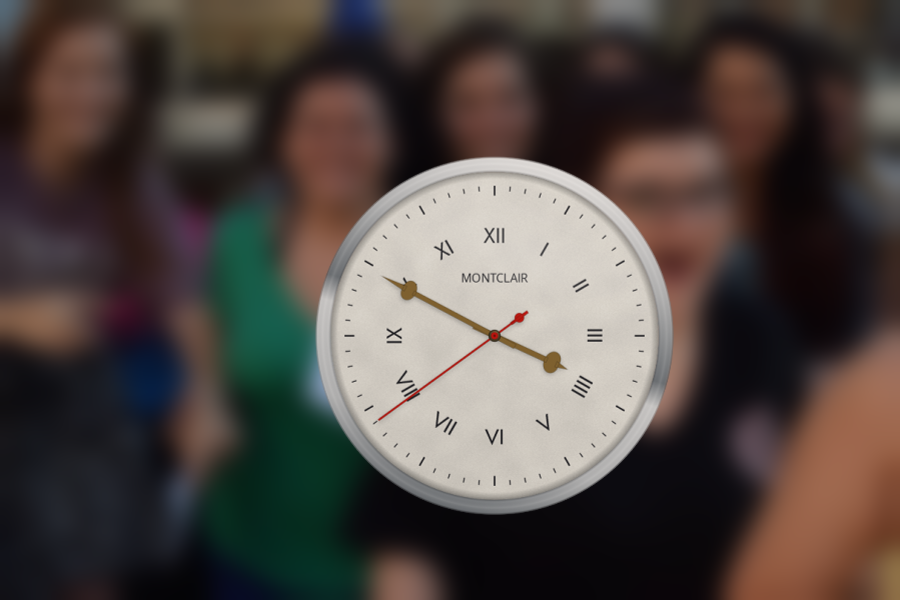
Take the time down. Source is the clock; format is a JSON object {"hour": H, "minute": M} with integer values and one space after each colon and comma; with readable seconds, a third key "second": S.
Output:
{"hour": 3, "minute": 49, "second": 39}
